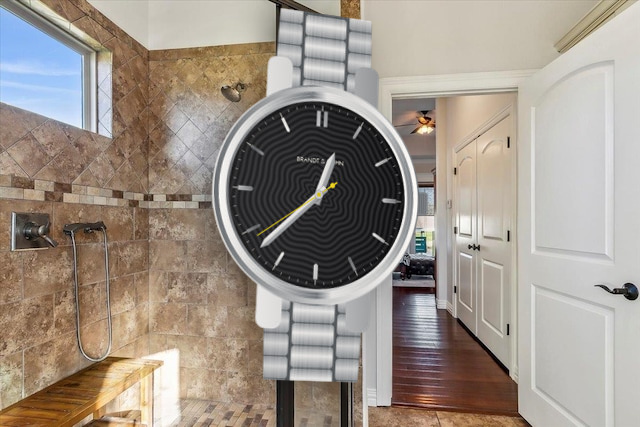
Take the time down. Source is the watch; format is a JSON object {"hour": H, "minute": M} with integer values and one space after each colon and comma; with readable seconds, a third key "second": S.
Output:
{"hour": 12, "minute": 37, "second": 39}
